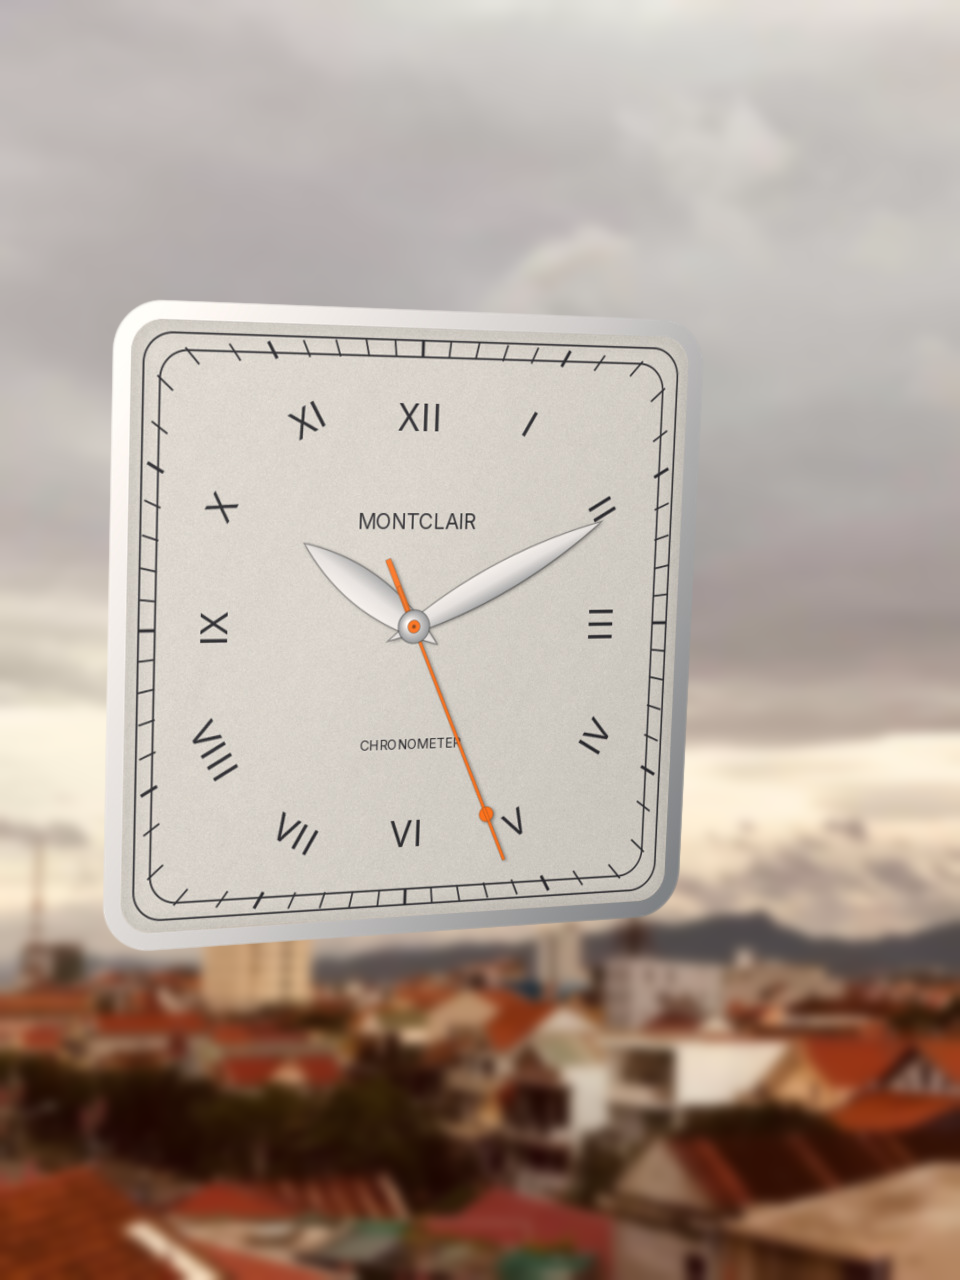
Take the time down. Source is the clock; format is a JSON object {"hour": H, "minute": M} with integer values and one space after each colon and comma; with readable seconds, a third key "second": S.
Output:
{"hour": 10, "minute": 10, "second": 26}
